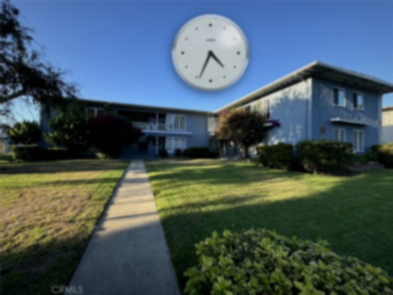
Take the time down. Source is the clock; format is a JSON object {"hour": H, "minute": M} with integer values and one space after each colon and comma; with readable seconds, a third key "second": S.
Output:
{"hour": 4, "minute": 34}
